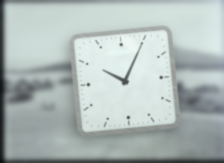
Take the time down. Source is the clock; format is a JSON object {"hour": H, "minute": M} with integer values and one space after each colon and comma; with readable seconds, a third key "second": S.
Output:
{"hour": 10, "minute": 5}
